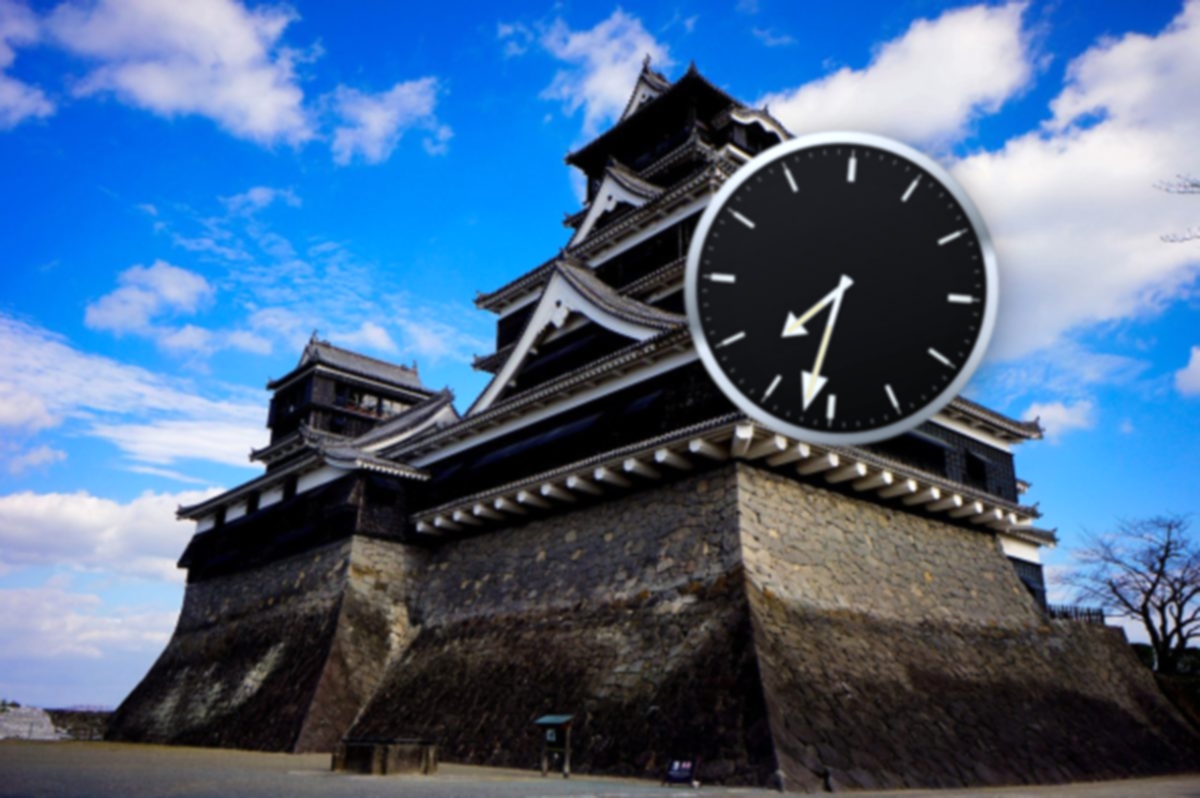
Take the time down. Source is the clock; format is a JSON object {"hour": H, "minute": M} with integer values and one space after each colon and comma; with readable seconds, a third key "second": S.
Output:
{"hour": 7, "minute": 32}
